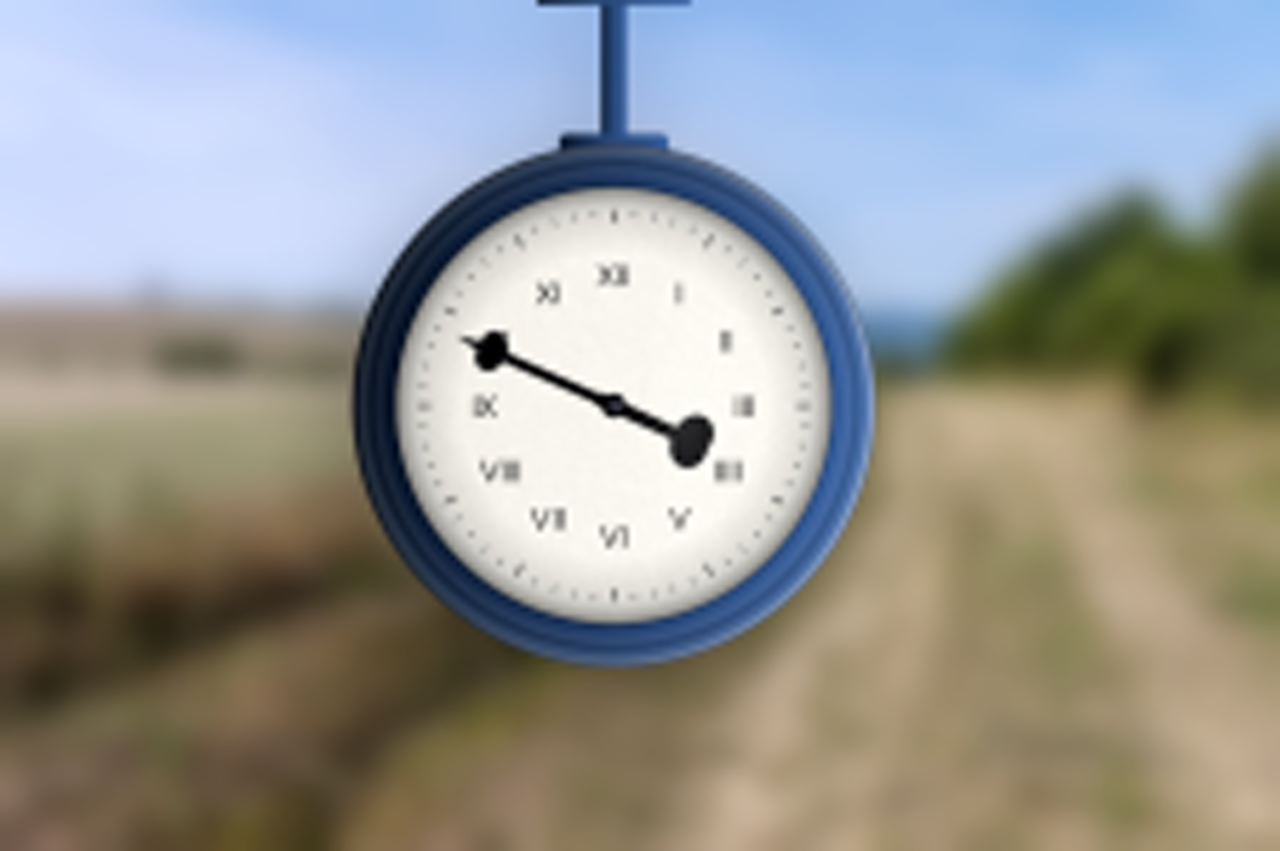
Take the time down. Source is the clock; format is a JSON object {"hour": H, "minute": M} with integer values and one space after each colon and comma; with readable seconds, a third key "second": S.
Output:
{"hour": 3, "minute": 49}
